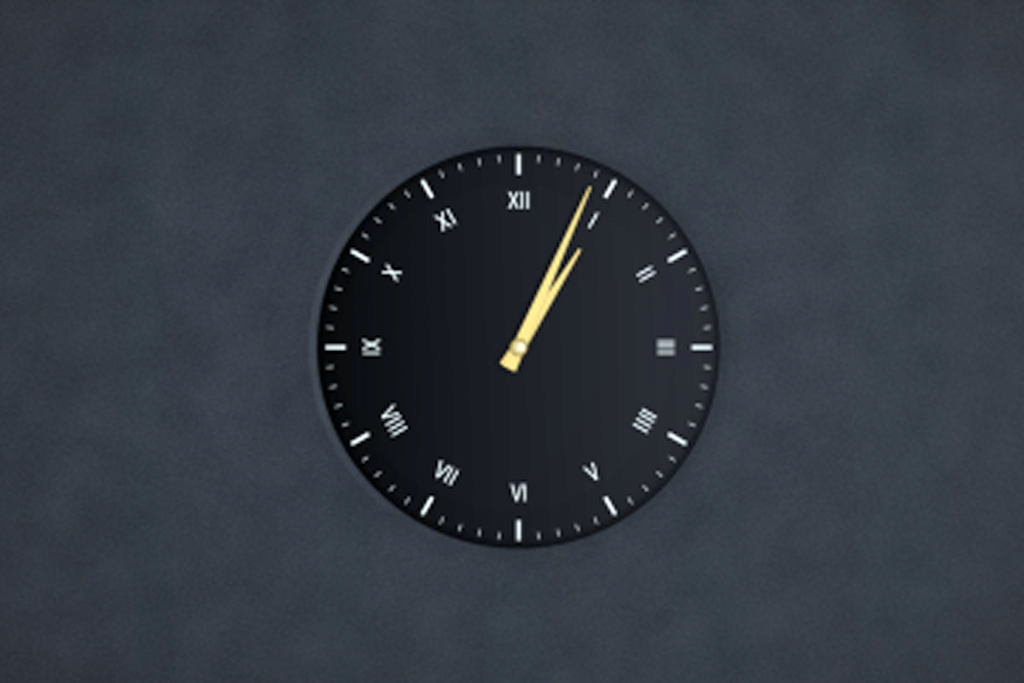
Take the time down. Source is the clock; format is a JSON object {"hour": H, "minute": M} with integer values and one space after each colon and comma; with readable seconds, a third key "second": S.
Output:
{"hour": 1, "minute": 4}
